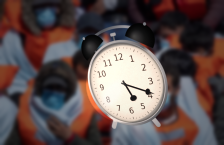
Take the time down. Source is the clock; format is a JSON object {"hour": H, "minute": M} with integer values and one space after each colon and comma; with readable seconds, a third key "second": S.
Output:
{"hour": 5, "minute": 19}
